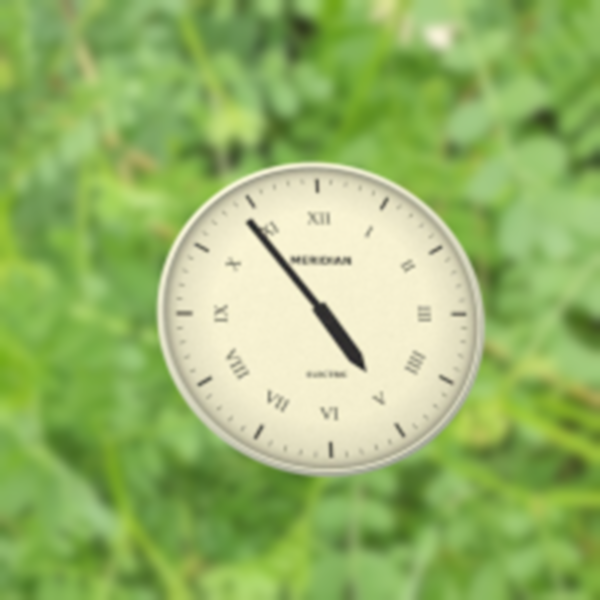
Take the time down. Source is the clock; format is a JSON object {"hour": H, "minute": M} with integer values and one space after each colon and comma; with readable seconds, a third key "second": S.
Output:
{"hour": 4, "minute": 54}
